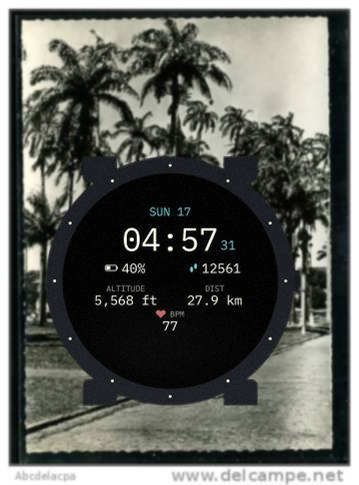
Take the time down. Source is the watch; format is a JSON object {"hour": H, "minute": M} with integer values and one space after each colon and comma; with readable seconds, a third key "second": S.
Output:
{"hour": 4, "minute": 57, "second": 31}
